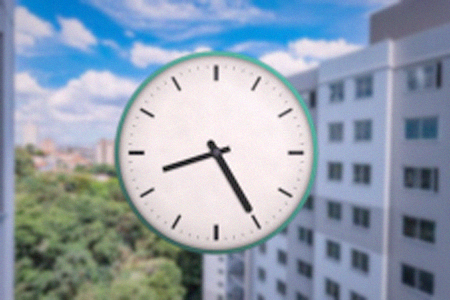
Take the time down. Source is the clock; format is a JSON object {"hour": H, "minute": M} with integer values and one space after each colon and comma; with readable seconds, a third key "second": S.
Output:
{"hour": 8, "minute": 25}
